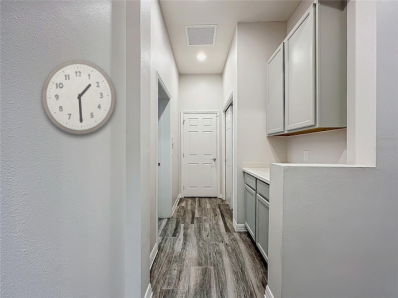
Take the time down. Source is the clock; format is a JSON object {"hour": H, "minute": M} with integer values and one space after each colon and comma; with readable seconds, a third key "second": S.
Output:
{"hour": 1, "minute": 30}
